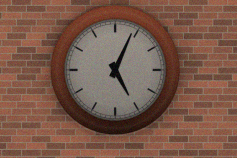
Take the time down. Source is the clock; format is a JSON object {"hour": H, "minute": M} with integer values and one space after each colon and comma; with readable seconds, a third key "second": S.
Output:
{"hour": 5, "minute": 4}
